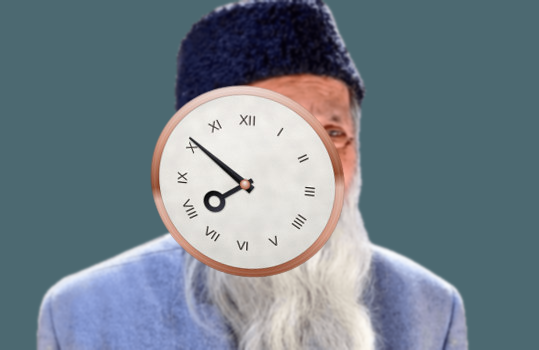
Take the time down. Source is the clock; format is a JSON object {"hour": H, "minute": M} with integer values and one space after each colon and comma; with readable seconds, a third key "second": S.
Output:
{"hour": 7, "minute": 51}
